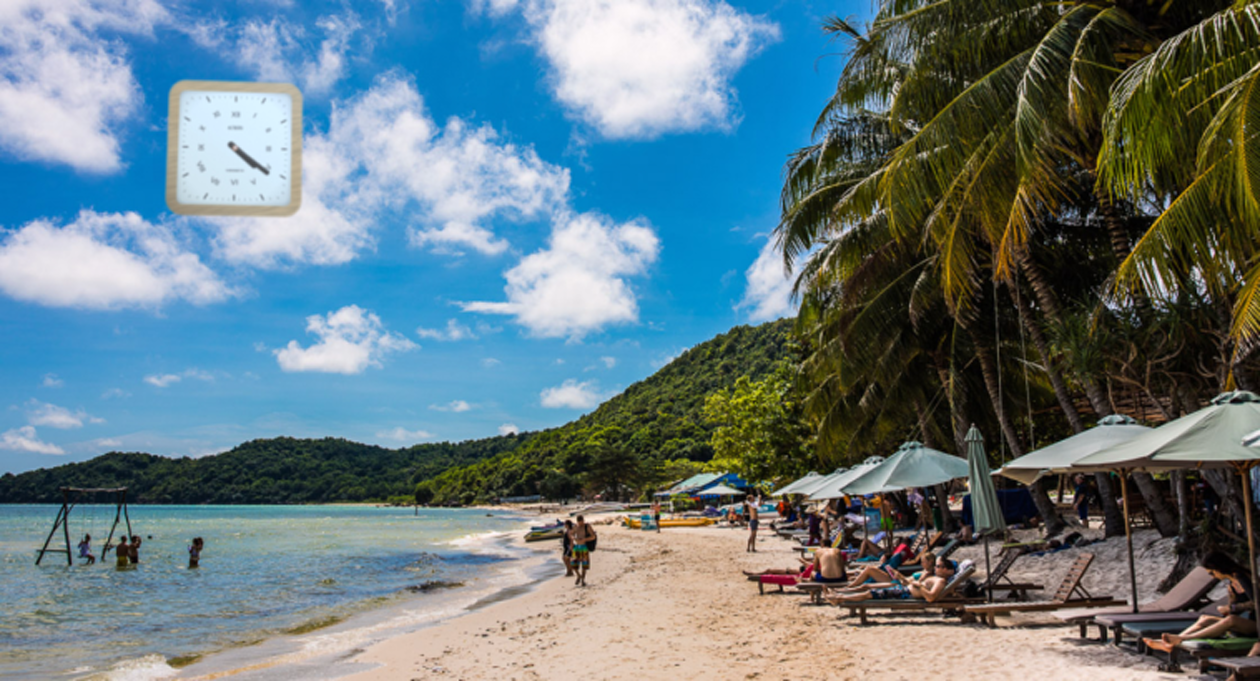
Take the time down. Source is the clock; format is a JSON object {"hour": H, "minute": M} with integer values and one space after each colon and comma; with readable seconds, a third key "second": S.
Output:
{"hour": 4, "minute": 21}
